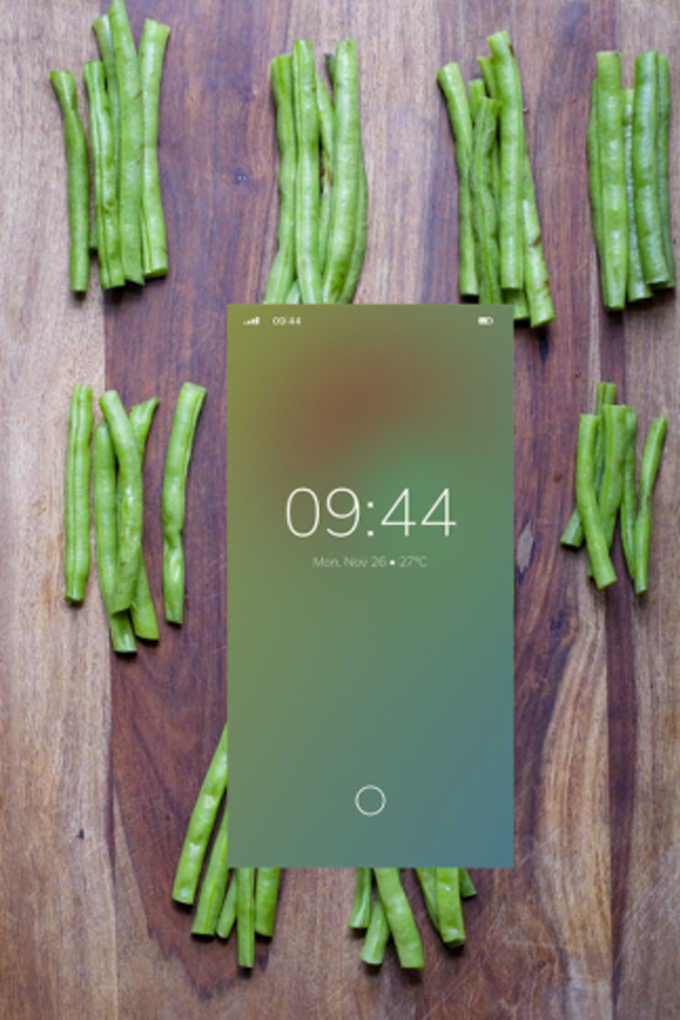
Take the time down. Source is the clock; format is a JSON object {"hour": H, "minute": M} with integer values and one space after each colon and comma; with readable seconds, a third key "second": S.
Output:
{"hour": 9, "minute": 44}
